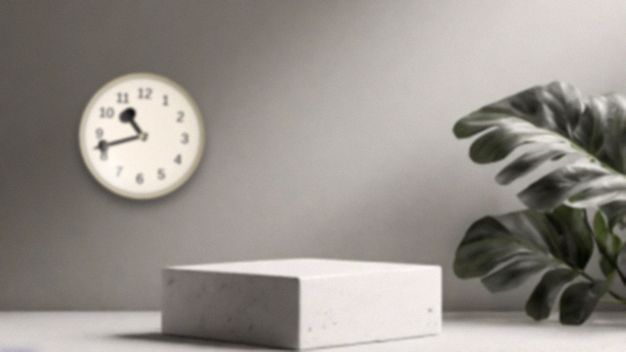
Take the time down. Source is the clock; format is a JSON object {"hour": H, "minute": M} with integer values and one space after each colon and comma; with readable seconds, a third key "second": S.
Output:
{"hour": 10, "minute": 42}
